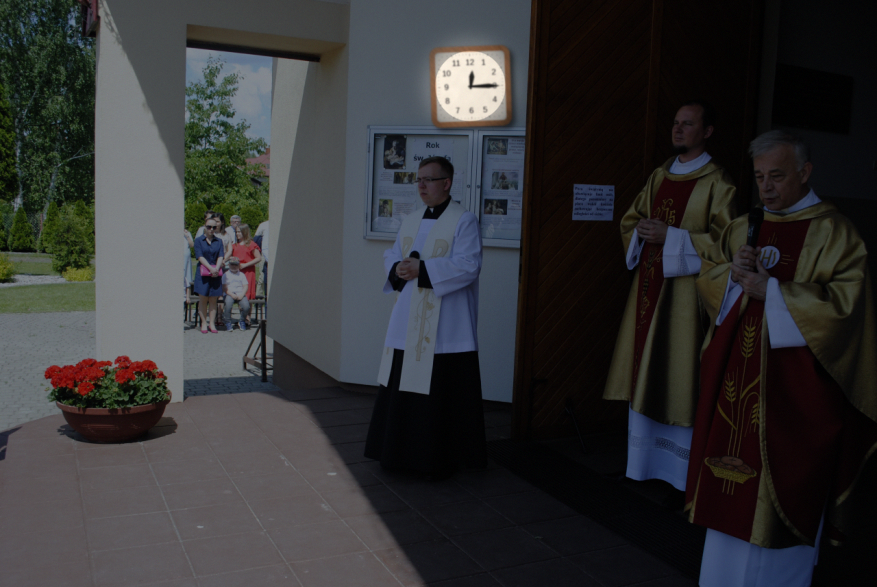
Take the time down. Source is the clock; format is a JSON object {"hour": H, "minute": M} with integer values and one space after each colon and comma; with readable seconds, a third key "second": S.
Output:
{"hour": 12, "minute": 15}
